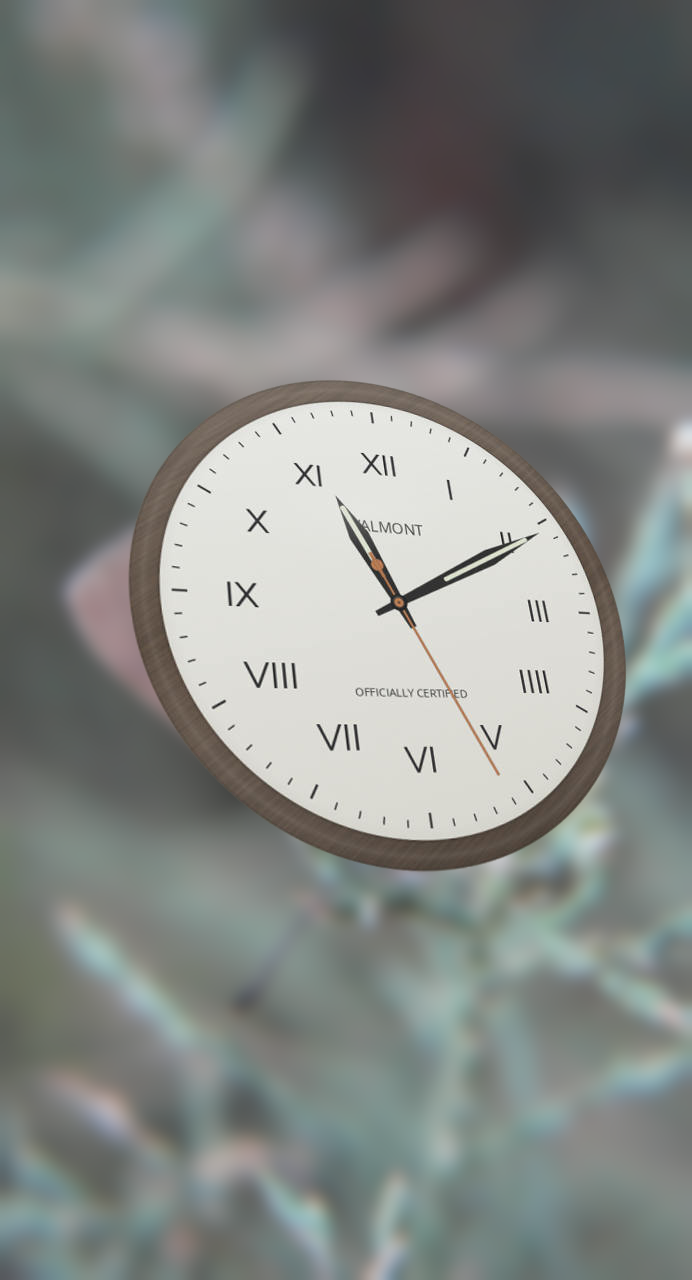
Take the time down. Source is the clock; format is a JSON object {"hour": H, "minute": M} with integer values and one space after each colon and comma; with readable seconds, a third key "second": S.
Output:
{"hour": 11, "minute": 10, "second": 26}
